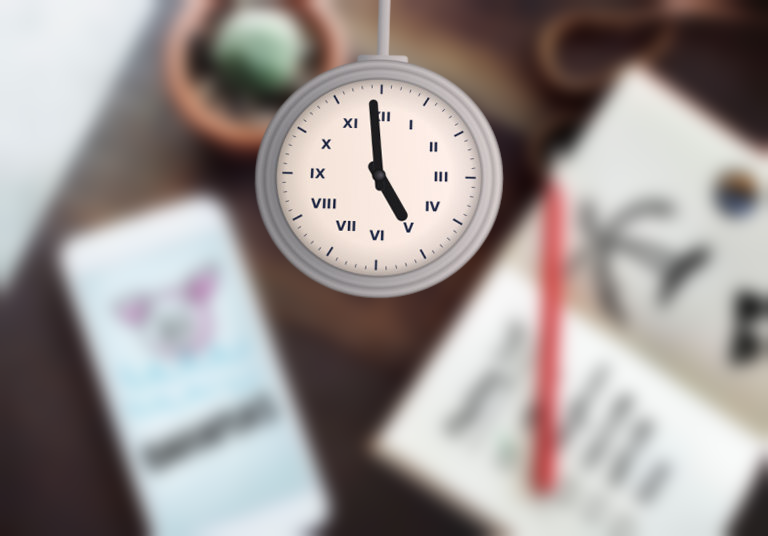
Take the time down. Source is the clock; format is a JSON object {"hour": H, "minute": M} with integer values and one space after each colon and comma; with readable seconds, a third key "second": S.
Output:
{"hour": 4, "minute": 59}
